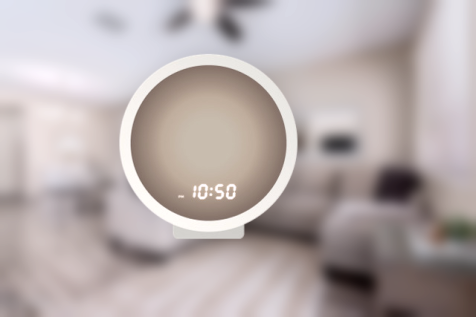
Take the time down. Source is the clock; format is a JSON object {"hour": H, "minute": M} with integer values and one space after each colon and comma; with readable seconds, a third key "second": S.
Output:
{"hour": 10, "minute": 50}
